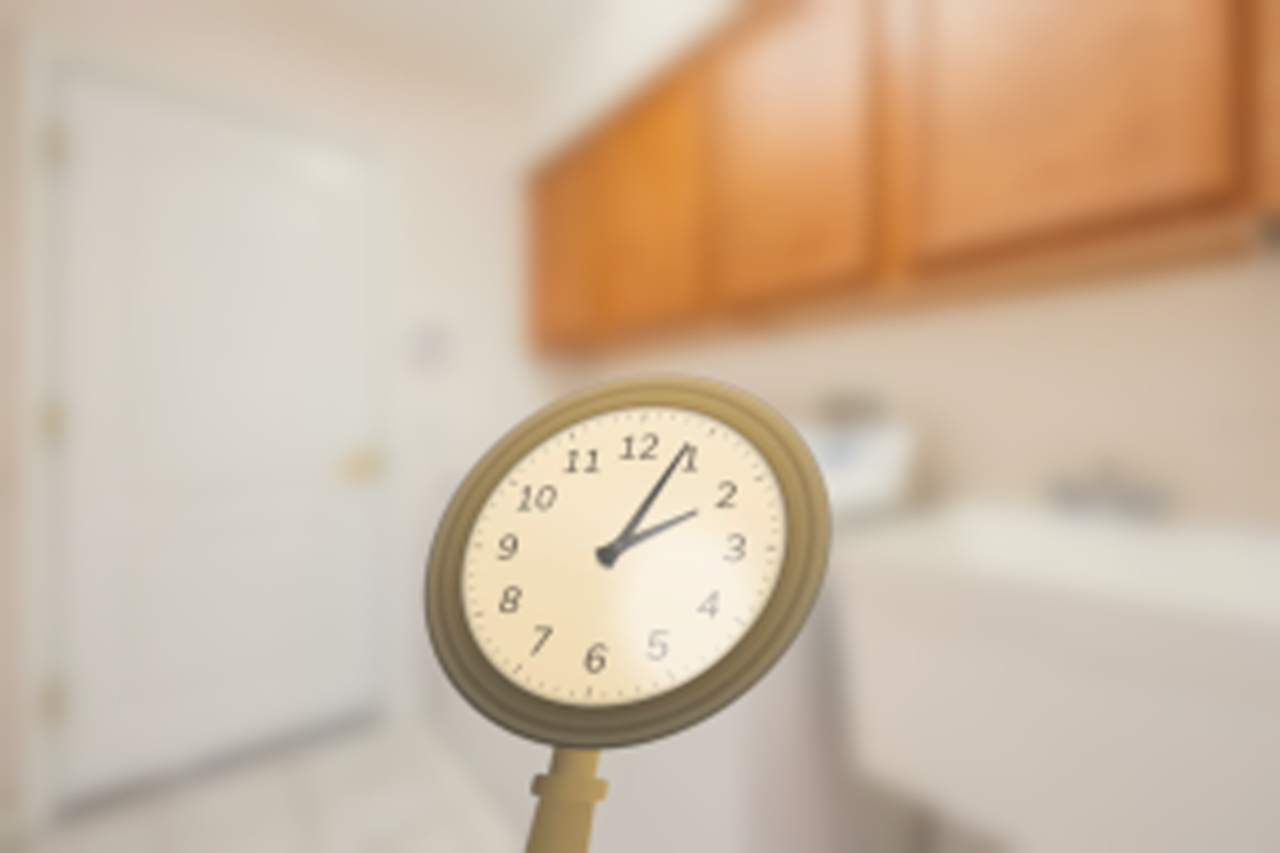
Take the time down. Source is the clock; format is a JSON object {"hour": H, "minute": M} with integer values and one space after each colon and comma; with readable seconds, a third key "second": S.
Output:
{"hour": 2, "minute": 4}
